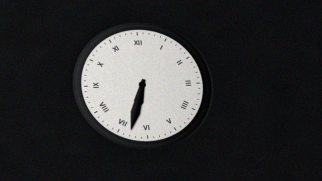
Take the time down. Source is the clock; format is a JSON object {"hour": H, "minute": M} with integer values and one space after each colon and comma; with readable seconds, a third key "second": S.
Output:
{"hour": 6, "minute": 33}
